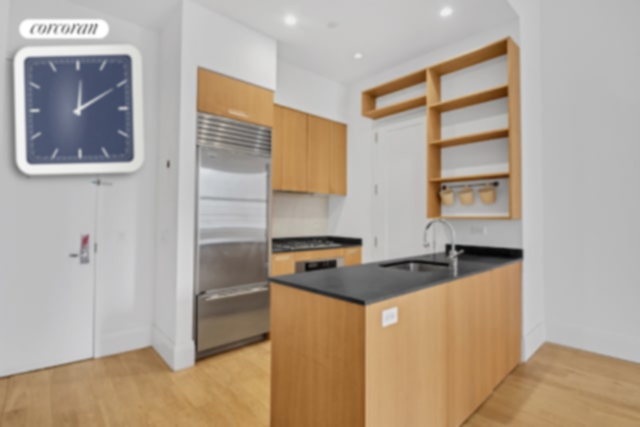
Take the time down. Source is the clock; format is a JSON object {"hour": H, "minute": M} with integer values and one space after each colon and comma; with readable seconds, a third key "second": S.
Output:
{"hour": 12, "minute": 10}
